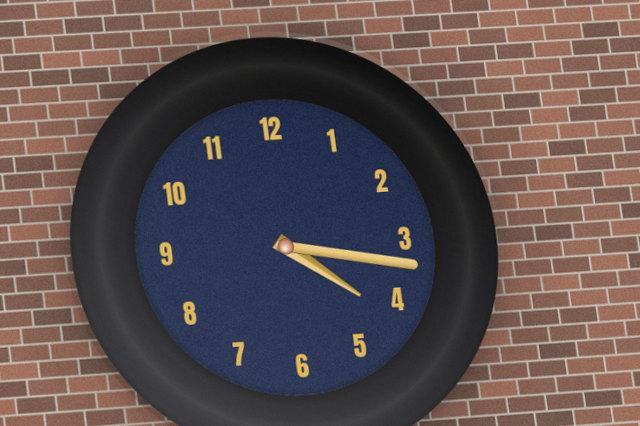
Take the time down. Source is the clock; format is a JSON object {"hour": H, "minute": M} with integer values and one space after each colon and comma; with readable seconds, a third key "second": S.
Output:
{"hour": 4, "minute": 17}
